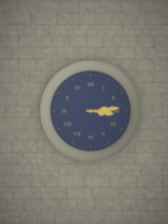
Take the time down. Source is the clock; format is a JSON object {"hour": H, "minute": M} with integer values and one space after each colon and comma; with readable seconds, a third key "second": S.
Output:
{"hour": 3, "minute": 14}
